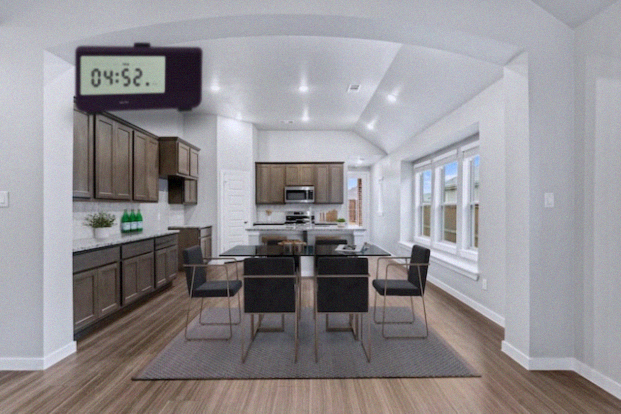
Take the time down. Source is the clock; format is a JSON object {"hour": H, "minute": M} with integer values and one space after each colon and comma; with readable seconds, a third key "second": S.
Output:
{"hour": 4, "minute": 52}
